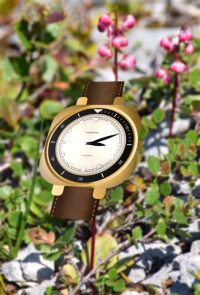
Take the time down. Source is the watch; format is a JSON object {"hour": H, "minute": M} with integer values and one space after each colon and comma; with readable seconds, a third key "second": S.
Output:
{"hour": 3, "minute": 11}
